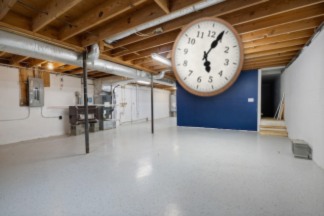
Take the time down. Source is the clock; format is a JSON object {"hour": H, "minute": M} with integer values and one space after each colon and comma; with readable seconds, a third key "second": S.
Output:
{"hour": 5, "minute": 4}
